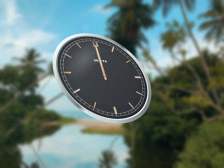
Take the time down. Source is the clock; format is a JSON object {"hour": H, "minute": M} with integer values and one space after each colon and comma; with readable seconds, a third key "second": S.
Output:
{"hour": 12, "minute": 0}
